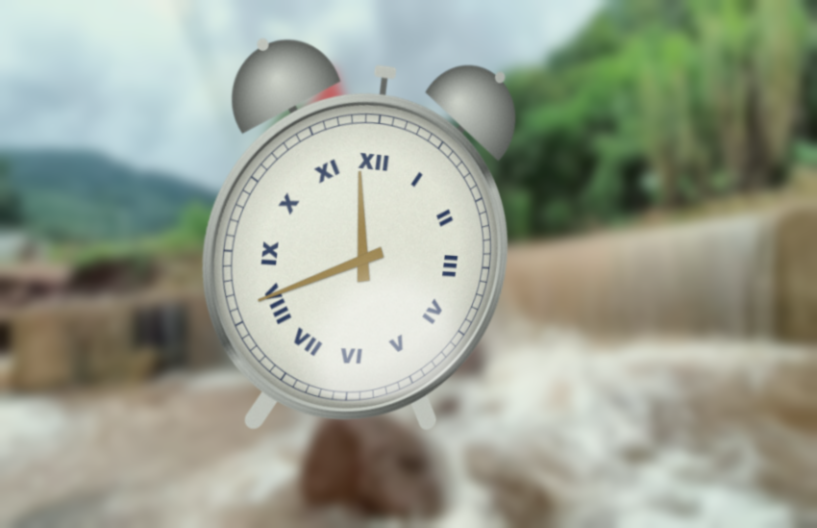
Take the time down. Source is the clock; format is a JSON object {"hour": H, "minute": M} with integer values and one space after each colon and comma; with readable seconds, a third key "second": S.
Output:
{"hour": 11, "minute": 41}
